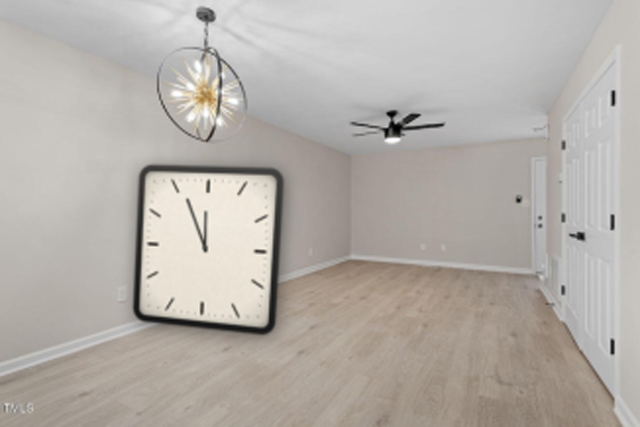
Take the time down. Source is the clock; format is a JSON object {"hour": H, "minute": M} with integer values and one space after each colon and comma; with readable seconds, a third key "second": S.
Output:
{"hour": 11, "minute": 56}
